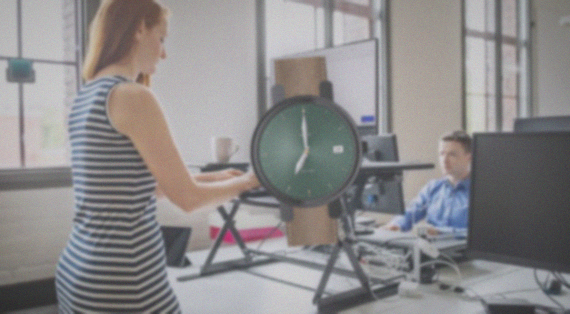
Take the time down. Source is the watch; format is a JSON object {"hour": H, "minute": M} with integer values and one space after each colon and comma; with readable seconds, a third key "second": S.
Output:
{"hour": 7, "minute": 0}
